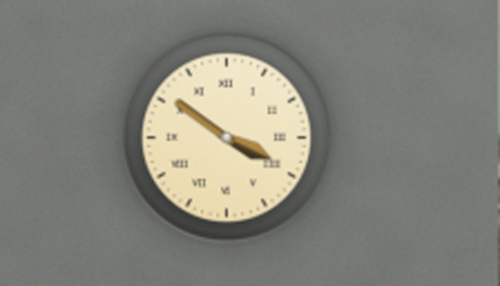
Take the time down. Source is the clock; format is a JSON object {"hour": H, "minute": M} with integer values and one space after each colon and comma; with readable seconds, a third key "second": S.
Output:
{"hour": 3, "minute": 51}
